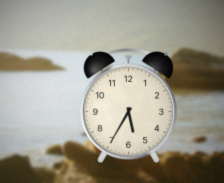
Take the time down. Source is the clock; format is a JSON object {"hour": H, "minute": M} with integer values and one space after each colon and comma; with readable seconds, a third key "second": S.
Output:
{"hour": 5, "minute": 35}
